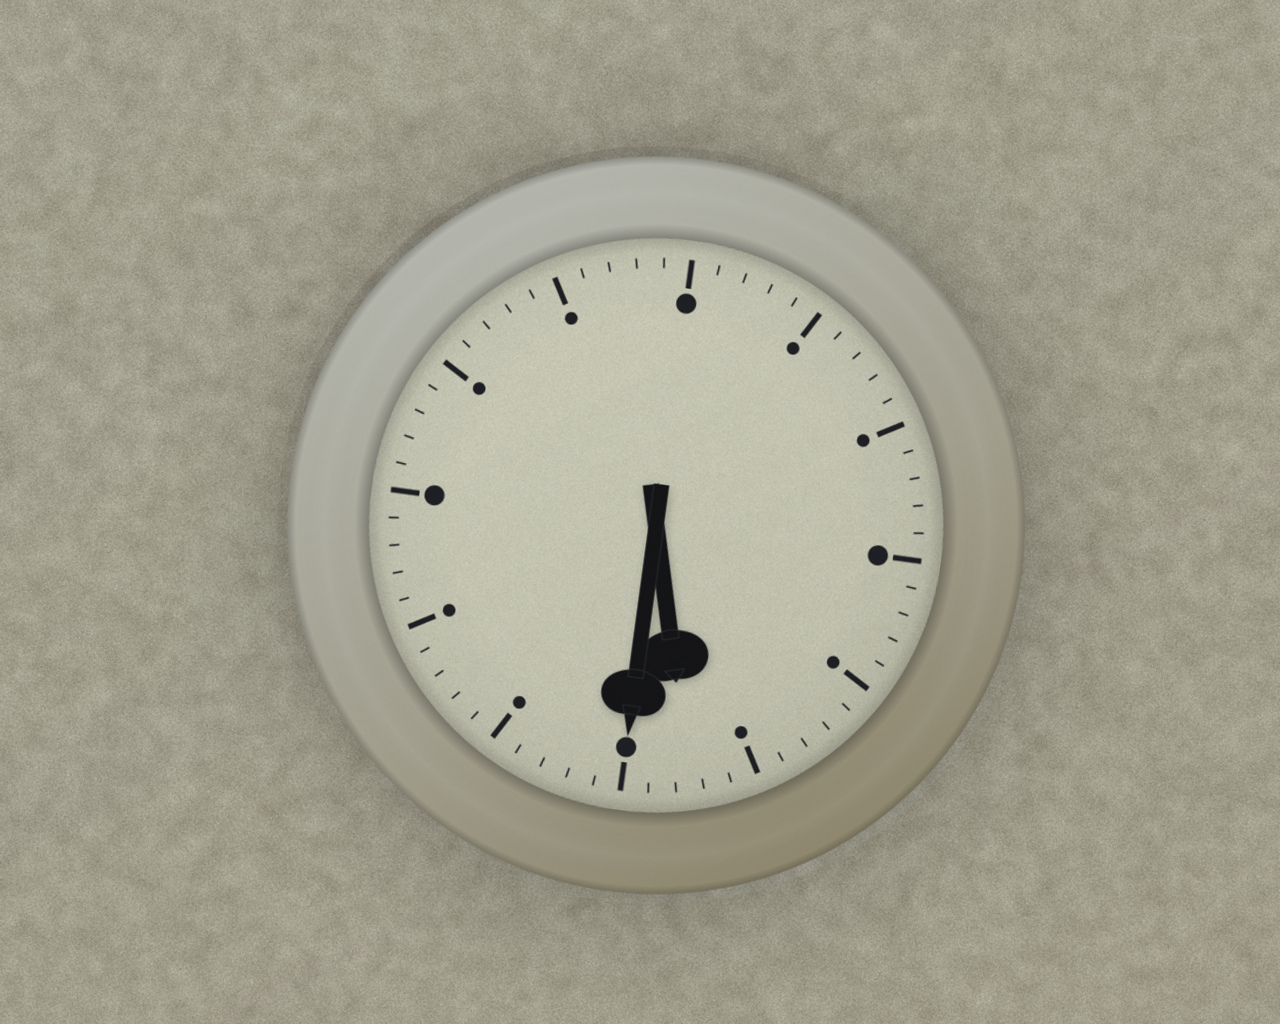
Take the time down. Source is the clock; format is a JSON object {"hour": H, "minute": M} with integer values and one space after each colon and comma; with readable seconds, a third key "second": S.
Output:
{"hour": 5, "minute": 30}
